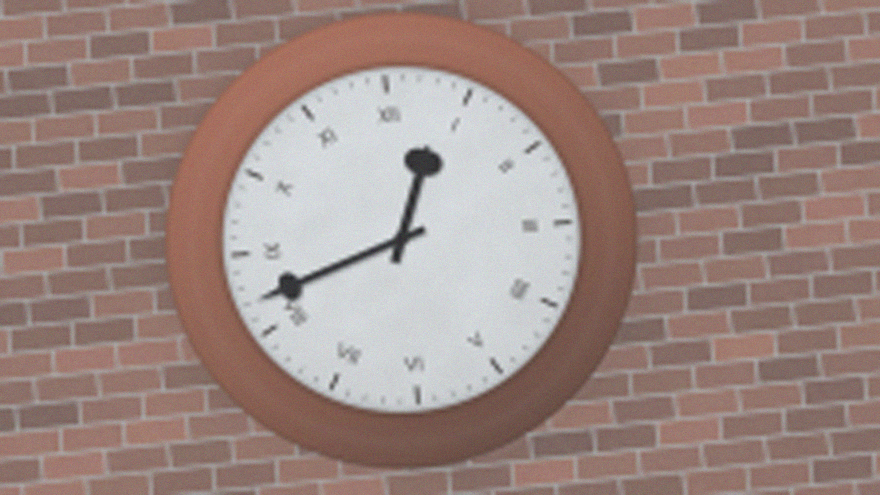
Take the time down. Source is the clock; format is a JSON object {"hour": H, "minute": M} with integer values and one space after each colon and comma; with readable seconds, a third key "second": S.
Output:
{"hour": 12, "minute": 42}
